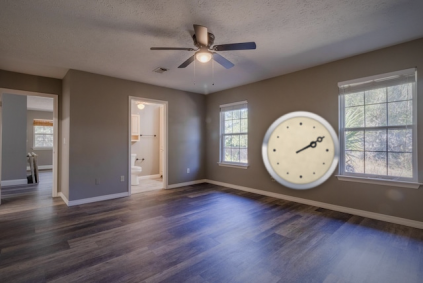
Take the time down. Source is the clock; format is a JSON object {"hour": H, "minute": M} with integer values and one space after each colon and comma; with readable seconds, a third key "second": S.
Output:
{"hour": 2, "minute": 10}
